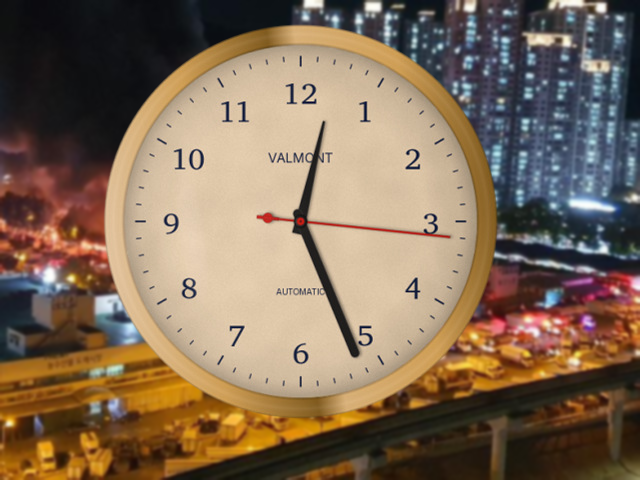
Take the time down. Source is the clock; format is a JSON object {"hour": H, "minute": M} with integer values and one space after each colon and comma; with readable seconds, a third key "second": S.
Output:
{"hour": 12, "minute": 26, "second": 16}
